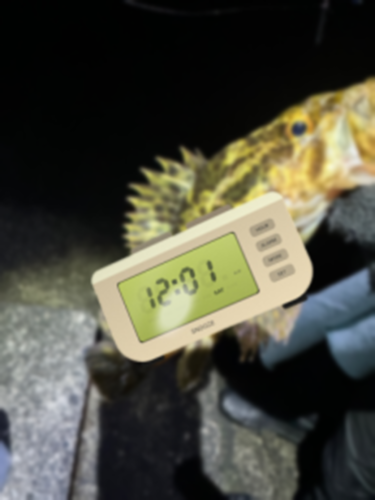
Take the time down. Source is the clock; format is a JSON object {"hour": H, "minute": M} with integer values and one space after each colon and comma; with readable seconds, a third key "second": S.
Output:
{"hour": 12, "minute": 1}
